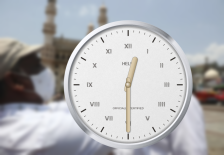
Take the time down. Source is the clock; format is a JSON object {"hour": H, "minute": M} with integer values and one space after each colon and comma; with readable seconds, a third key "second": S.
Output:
{"hour": 12, "minute": 30}
